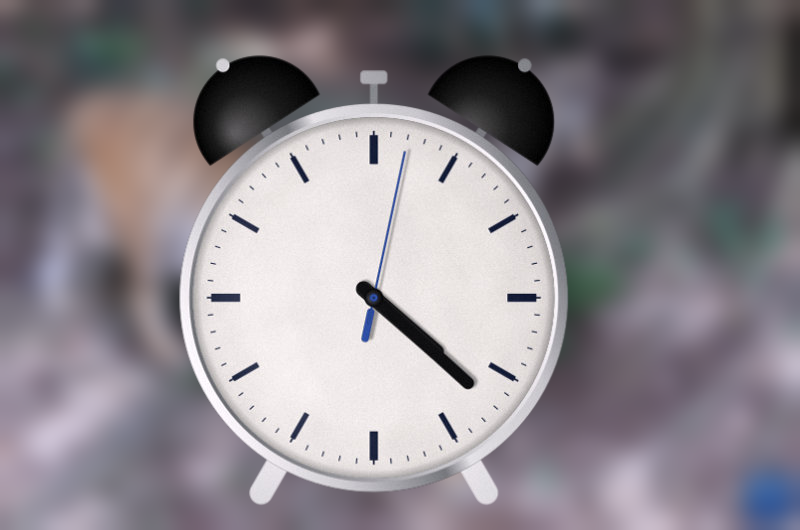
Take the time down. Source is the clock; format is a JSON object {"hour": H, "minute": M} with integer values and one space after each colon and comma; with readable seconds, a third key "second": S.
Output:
{"hour": 4, "minute": 22, "second": 2}
